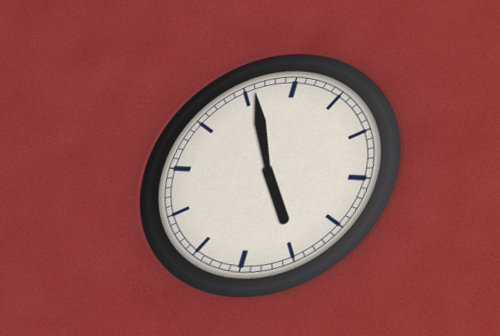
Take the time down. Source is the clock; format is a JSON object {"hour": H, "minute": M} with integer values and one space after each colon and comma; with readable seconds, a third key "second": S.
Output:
{"hour": 4, "minute": 56}
